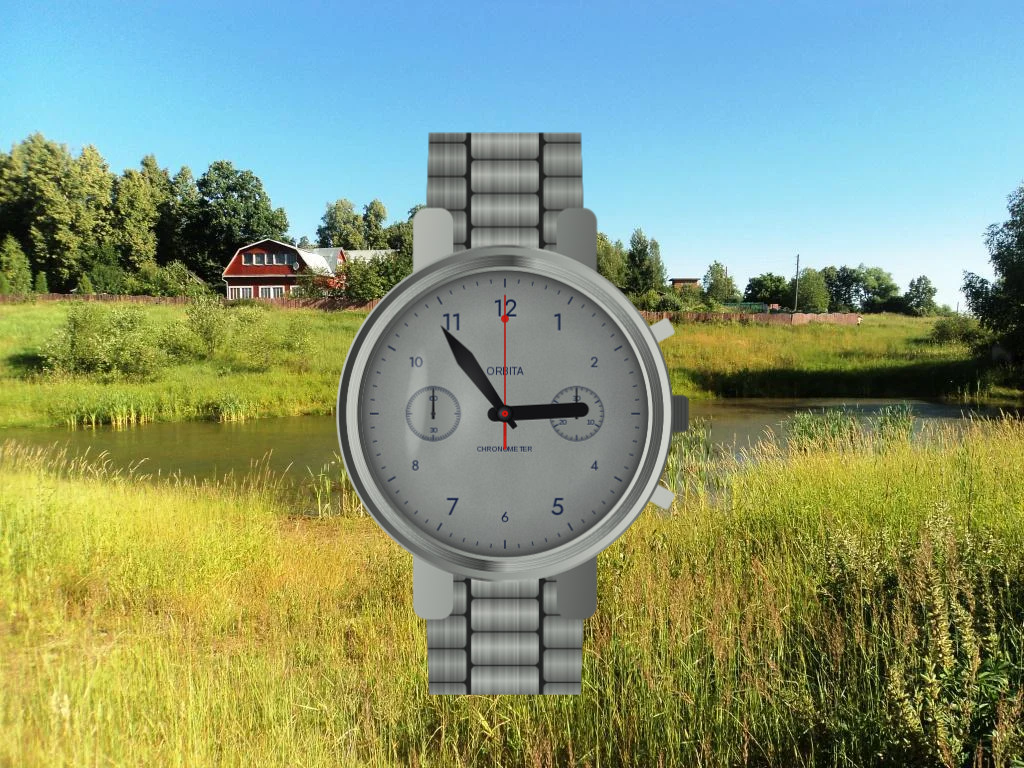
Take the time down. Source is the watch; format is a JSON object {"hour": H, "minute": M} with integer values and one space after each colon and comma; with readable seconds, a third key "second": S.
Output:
{"hour": 2, "minute": 54}
